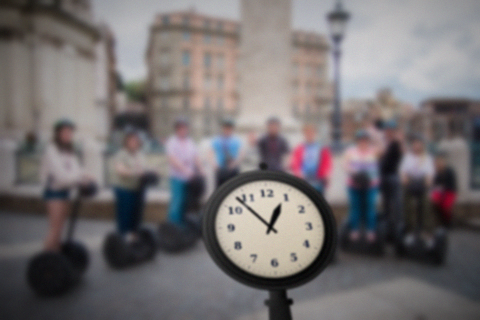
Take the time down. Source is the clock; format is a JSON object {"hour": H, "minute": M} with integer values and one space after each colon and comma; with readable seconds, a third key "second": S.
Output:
{"hour": 12, "minute": 53}
